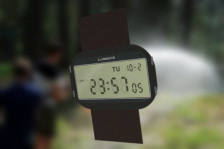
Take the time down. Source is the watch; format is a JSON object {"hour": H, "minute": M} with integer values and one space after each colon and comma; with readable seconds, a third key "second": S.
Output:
{"hour": 23, "minute": 57, "second": 5}
